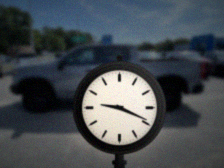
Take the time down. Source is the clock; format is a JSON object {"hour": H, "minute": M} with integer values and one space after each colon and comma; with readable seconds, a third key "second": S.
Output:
{"hour": 9, "minute": 19}
